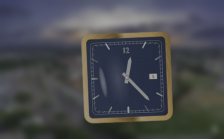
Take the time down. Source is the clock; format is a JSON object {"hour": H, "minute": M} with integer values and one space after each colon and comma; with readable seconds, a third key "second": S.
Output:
{"hour": 12, "minute": 23}
